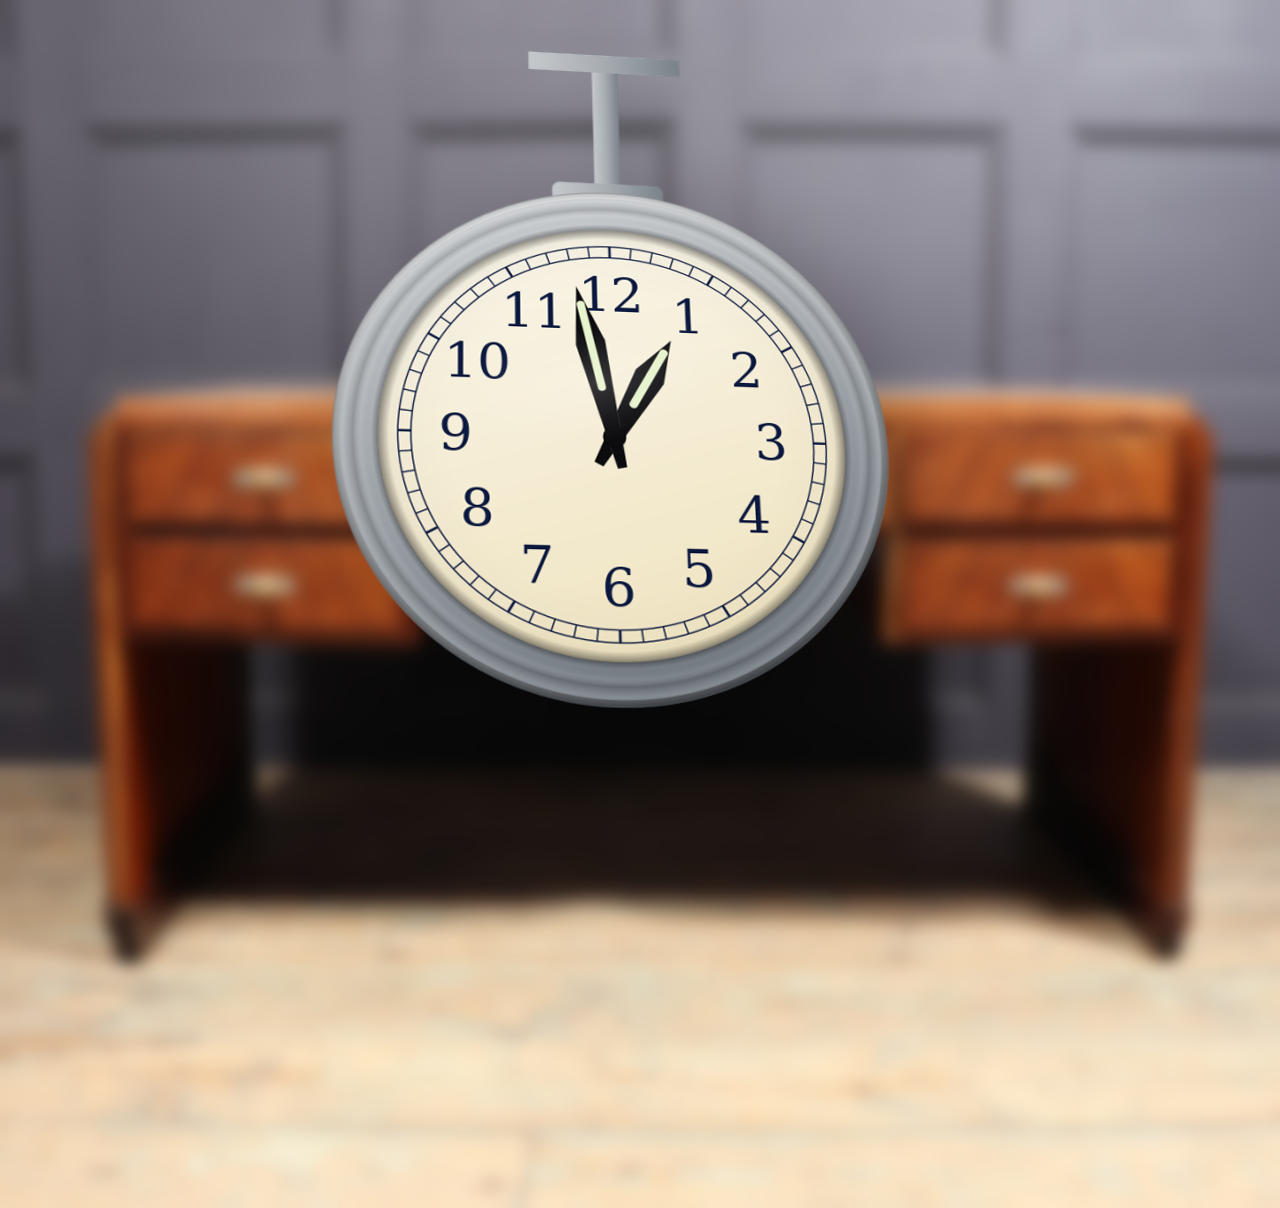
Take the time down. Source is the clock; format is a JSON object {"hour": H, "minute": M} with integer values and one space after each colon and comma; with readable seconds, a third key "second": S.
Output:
{"hour": 12, "minute": 58}
